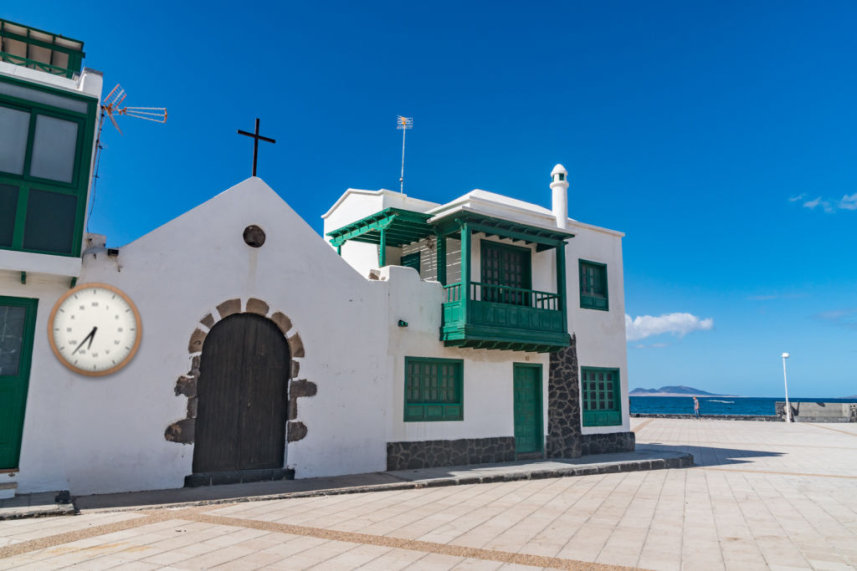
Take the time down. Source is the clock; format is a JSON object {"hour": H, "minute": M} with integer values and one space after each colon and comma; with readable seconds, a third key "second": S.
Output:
{"hour": 6, "minute": 37}
